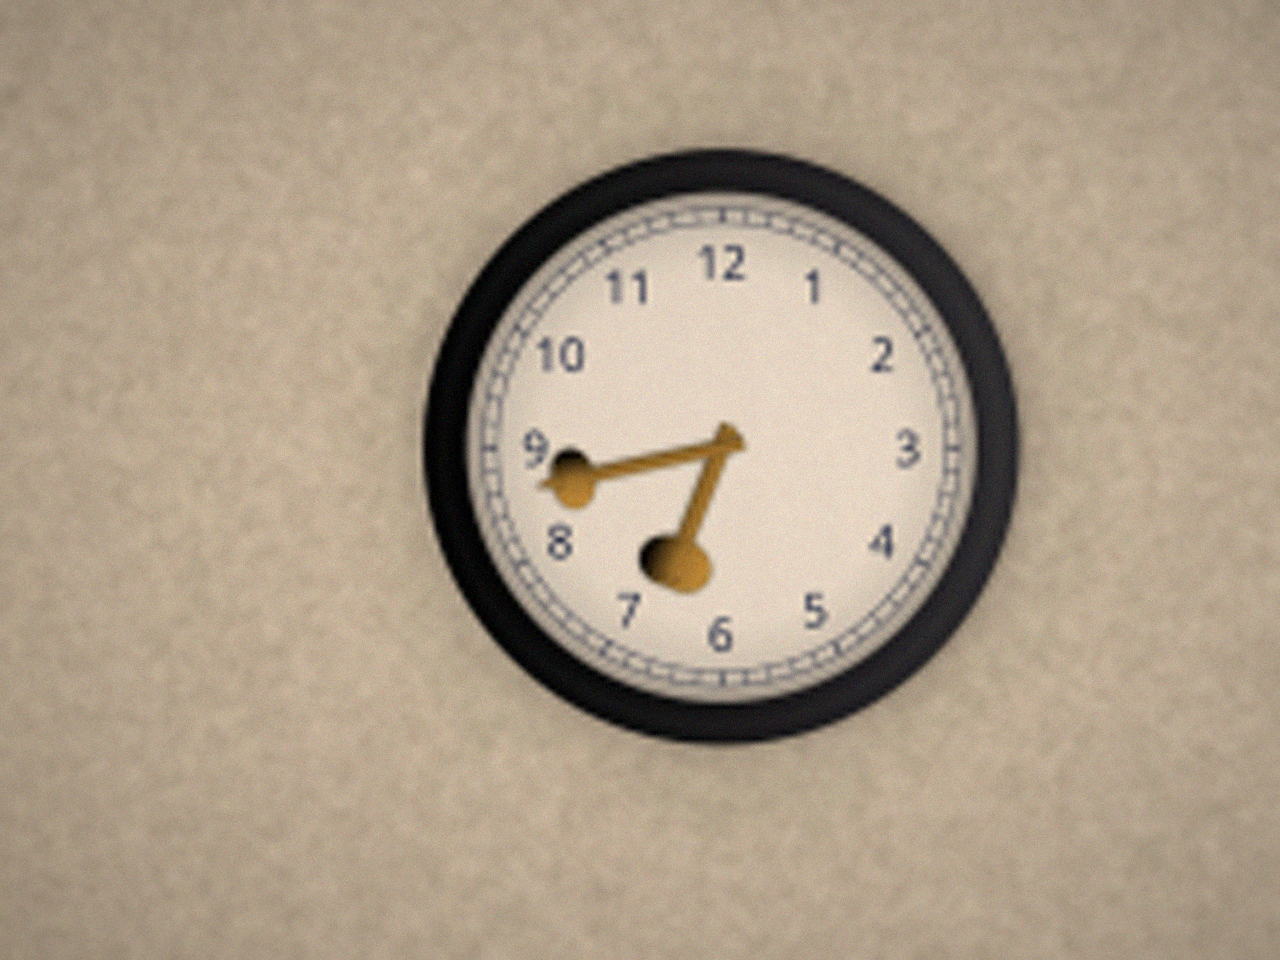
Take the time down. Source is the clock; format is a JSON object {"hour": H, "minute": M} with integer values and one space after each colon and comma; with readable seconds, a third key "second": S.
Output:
{"hour": 6, "minute": 43}
